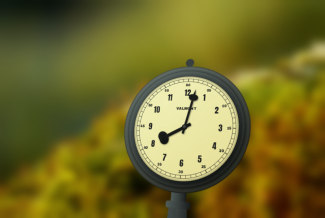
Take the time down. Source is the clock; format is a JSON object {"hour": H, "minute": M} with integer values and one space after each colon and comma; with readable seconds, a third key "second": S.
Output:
{"hour": 8, "minute": 2}
